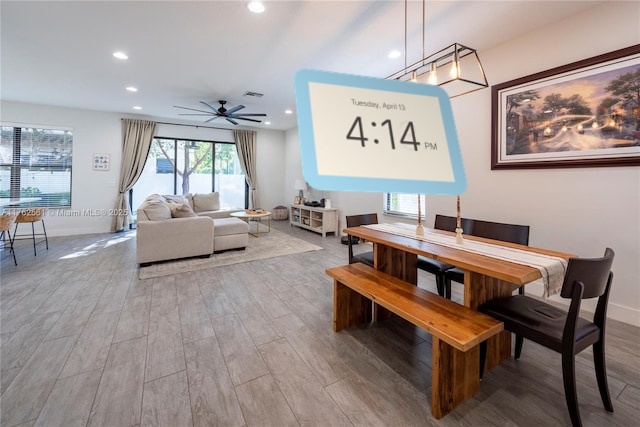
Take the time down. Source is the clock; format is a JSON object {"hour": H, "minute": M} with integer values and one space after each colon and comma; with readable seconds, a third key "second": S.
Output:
{"hour": 4, "minute": 14}
